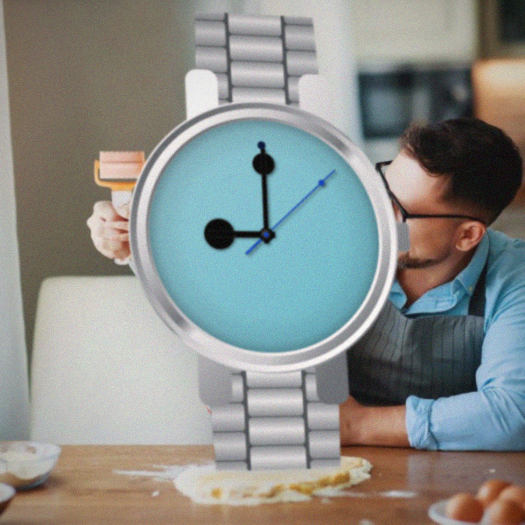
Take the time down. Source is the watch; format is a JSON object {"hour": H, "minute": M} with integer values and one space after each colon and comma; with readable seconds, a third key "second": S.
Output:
{"hour": 9, "minute": 0, "second": 8}
